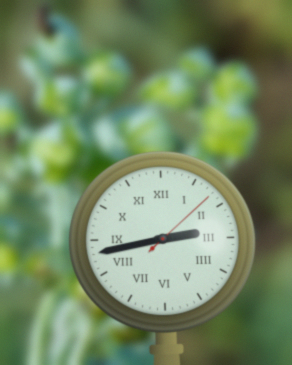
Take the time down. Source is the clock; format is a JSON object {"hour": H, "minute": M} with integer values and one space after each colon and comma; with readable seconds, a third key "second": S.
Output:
{"hour": 2, "minute": 43, "second": 8}
